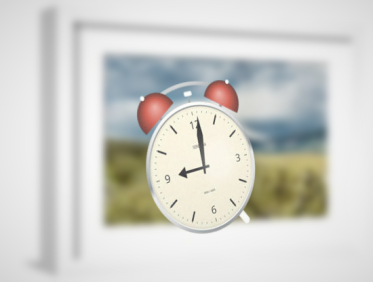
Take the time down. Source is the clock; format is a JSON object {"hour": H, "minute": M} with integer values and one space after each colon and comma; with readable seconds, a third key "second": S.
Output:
{"hour": 9, "minute": 1}
